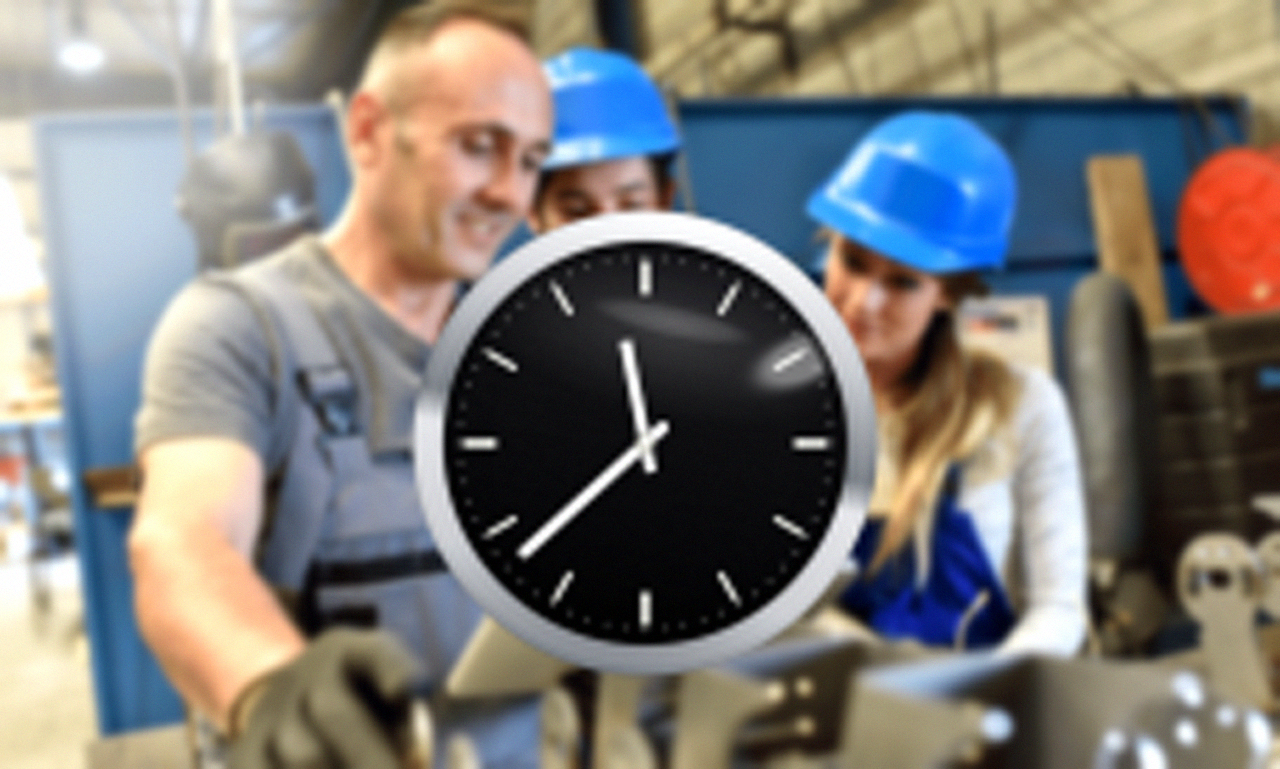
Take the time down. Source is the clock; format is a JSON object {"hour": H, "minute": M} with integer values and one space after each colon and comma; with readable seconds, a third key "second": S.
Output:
{"hour": 11, "minute": 38}
